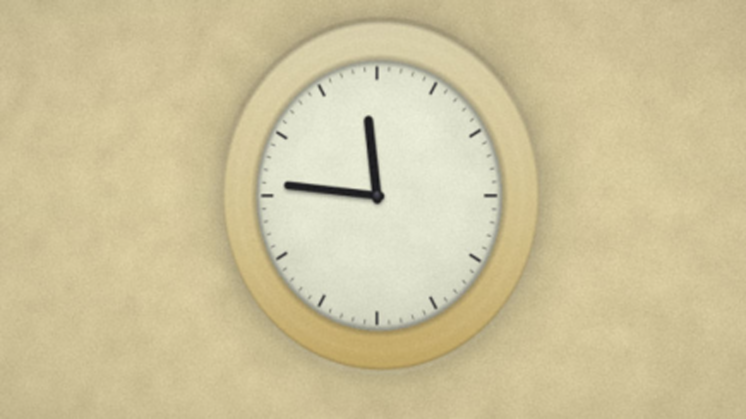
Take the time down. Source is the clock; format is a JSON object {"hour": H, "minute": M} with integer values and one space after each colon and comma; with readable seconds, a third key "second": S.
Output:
{"hour": 11, "minute": 46}
